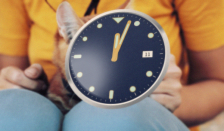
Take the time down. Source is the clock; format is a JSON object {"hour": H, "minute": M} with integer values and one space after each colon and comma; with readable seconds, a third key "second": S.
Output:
{"hour": 12, "minute": 3}
